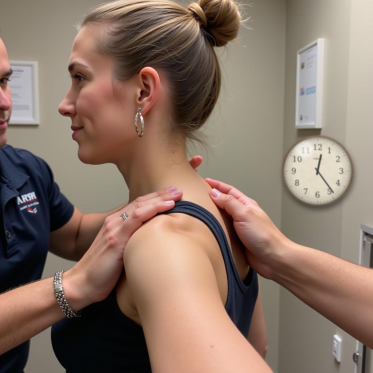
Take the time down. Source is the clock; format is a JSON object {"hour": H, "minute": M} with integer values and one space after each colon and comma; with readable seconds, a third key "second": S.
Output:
{"hour": 12, "minute": 24}
